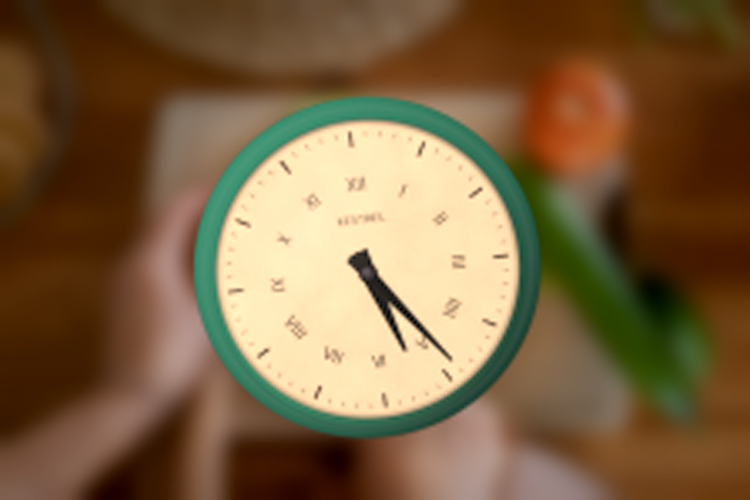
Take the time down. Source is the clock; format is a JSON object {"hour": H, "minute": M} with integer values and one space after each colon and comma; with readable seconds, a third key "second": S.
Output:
{"hour": 5, "minute": 24}
